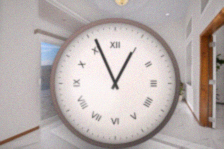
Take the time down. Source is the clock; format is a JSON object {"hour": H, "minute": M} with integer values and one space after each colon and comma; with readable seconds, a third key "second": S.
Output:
{"hour": 12, "minute": 56}
